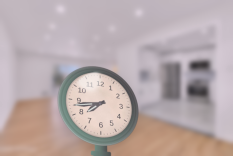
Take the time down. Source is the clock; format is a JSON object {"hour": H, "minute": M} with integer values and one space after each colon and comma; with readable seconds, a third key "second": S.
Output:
{"hour": 7, "minute": 43}
